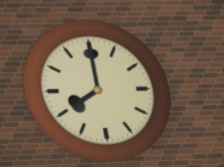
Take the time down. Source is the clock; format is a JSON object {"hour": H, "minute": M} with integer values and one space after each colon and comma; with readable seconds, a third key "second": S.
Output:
{"hour": 8, "minute": 0}
